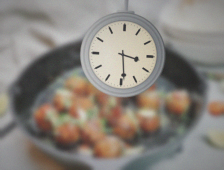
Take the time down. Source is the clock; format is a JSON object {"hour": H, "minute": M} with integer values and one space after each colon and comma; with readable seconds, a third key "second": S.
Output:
{"hour": 3, "minute": 29}
